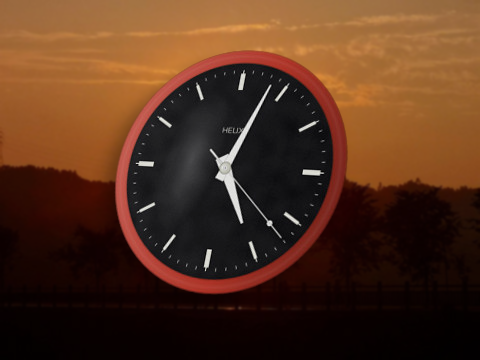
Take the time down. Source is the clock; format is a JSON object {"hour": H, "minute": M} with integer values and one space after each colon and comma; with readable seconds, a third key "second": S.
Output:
{"hour": 5, "minute": 3, "second": 22}
